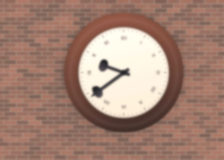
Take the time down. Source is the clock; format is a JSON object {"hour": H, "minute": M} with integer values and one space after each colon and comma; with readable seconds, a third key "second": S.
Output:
{"hour": 9, "minute": 39}
